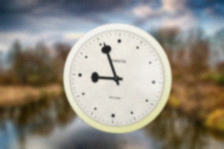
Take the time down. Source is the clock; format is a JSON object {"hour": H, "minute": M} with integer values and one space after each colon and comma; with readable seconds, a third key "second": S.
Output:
{"hour": 8, "minute": 56}
